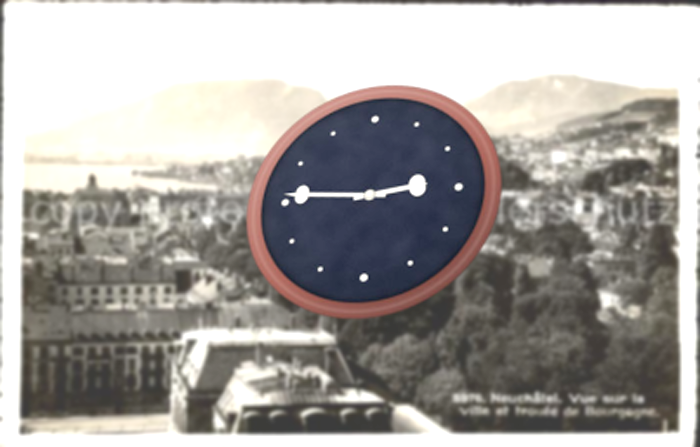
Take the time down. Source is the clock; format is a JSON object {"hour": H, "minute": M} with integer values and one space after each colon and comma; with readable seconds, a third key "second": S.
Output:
{"hour": 2, "minute": 46}
